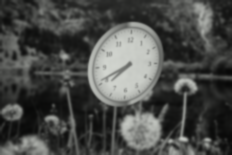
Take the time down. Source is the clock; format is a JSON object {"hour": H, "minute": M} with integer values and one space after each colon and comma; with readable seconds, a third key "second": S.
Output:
{"hour": 7, "minute": 41}
